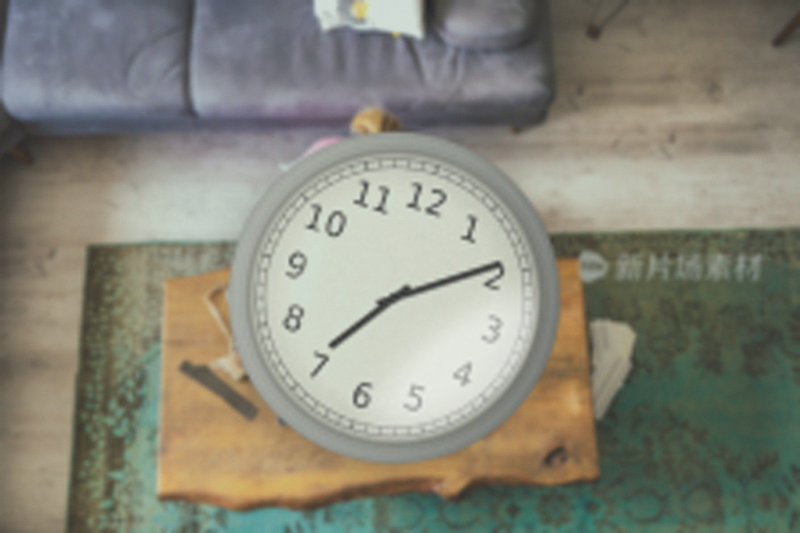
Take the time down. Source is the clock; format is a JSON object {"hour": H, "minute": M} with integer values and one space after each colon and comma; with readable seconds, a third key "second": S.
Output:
{"hour": 7, "minute": 9}
